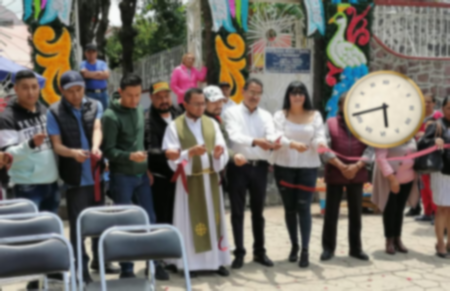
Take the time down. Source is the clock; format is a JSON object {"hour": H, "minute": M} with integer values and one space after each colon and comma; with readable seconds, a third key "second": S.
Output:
{"hour": 5, "minute": 42}
